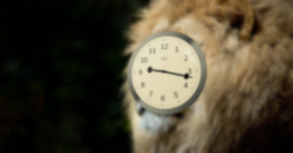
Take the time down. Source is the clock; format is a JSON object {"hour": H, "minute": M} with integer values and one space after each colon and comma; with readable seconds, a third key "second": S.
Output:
{"hour": 9, "minute": 17}
